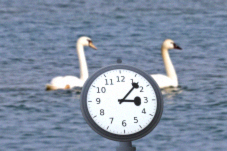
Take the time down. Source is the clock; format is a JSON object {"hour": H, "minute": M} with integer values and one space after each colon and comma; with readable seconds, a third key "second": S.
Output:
{"hour": 3, "minute": 7}
